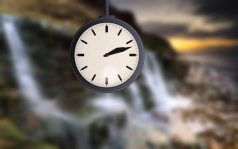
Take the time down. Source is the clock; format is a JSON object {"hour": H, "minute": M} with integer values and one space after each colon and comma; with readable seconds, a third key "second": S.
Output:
{"hour": 2, "minute": 12}
